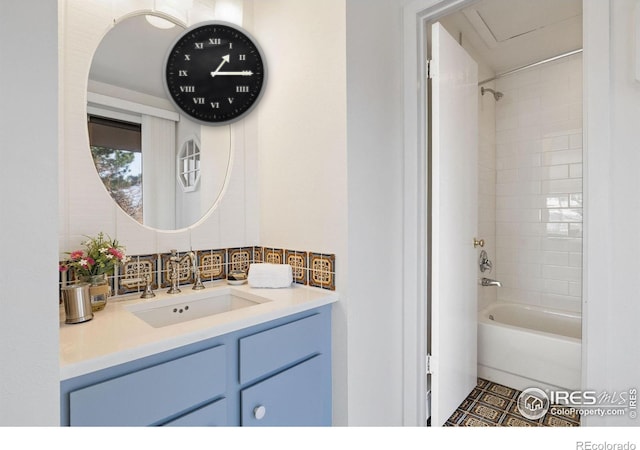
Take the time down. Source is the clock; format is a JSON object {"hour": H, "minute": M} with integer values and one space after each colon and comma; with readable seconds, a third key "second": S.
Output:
{"hour": 1, "minute": 15}
